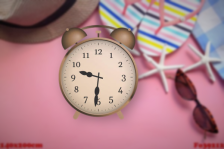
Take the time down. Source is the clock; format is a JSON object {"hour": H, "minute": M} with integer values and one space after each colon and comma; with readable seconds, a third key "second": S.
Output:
{"hour": 9, "minute": 31}
